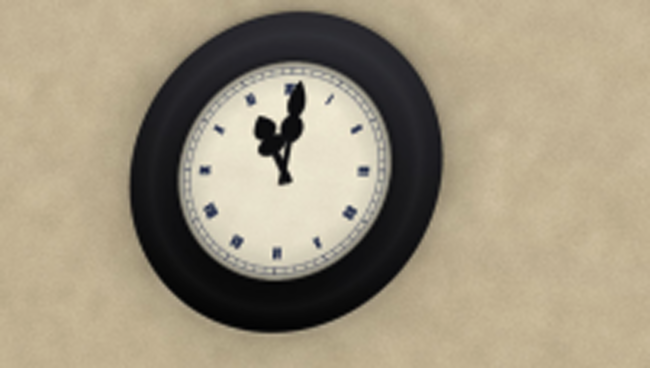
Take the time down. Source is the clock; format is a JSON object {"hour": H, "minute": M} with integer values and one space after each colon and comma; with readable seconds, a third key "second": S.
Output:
{"hour": 11, "minute": 1}
